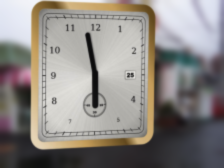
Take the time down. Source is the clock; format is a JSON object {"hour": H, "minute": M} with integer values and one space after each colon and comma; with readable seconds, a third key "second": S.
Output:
{"hour": 5, "minute": 58}
